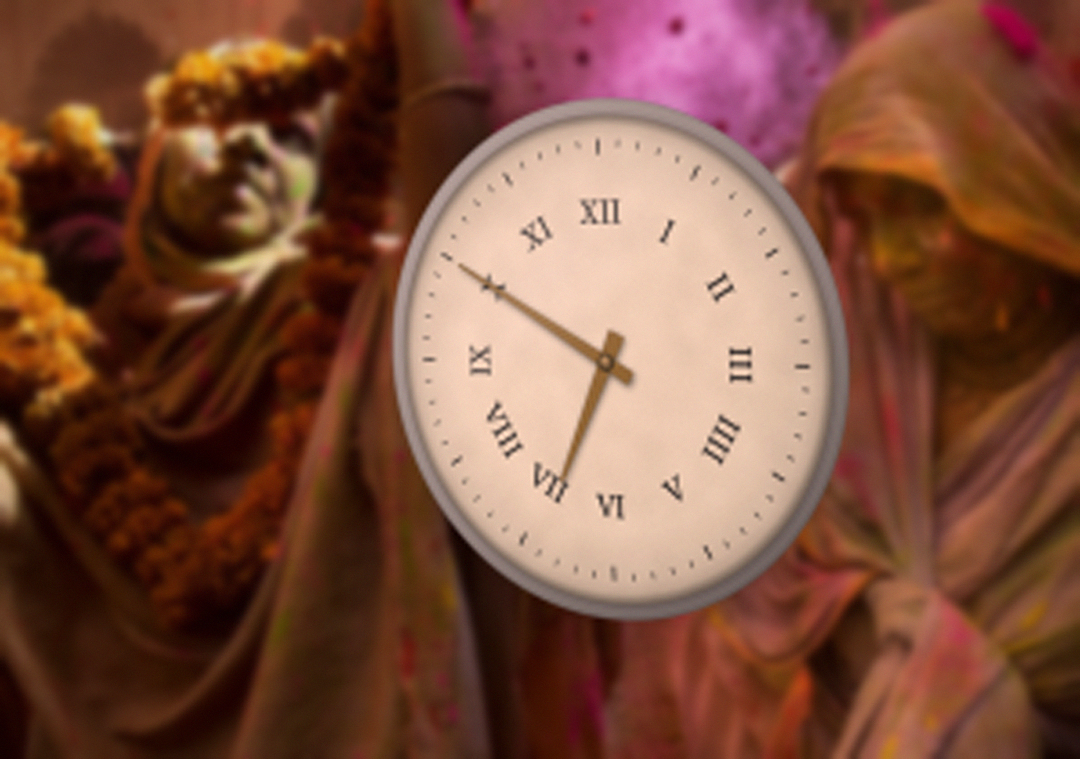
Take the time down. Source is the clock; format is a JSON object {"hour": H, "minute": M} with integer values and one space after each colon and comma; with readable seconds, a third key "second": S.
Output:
{"hour": 6, "minute": 50}
